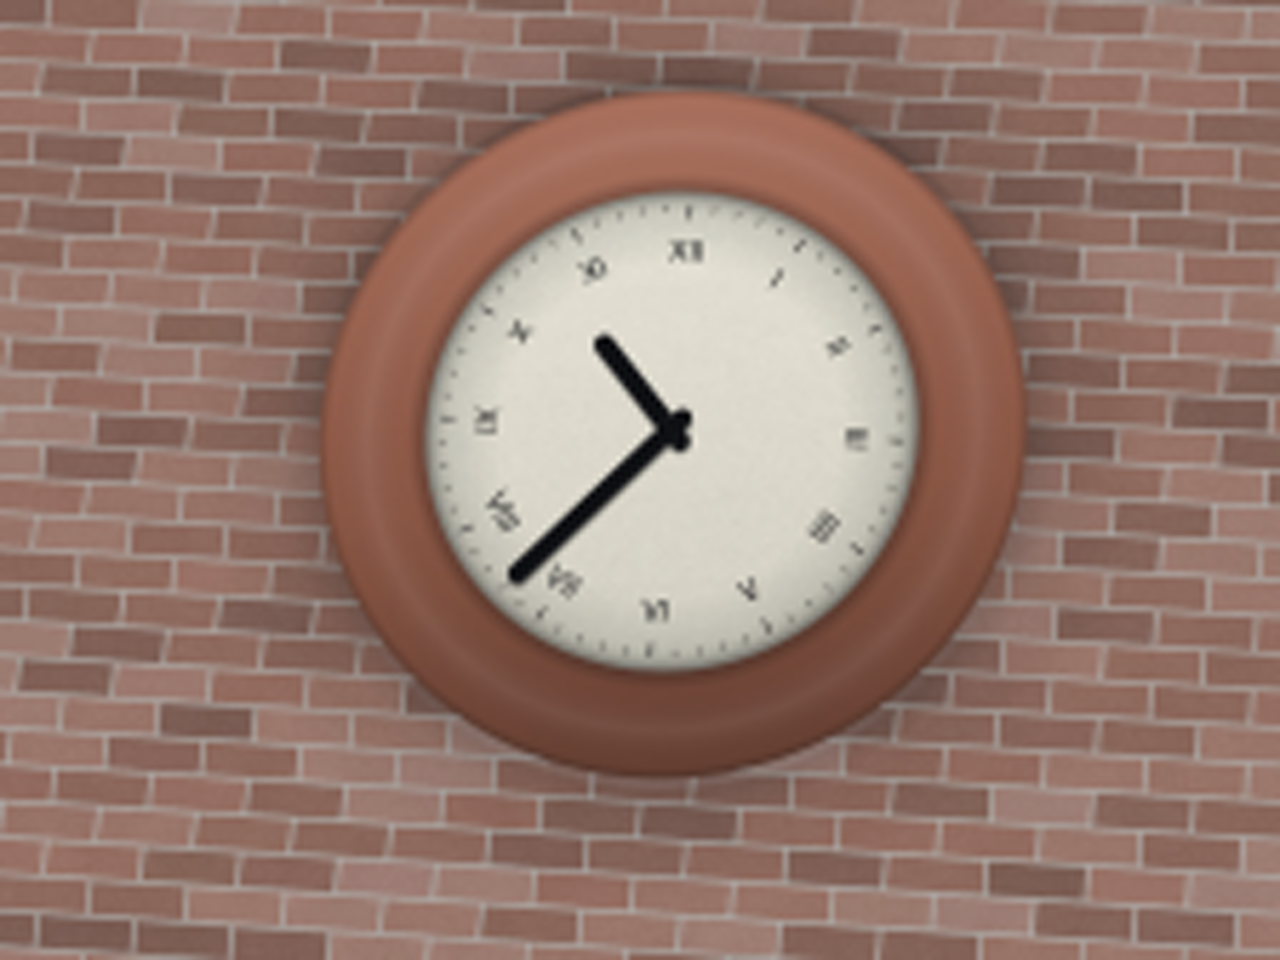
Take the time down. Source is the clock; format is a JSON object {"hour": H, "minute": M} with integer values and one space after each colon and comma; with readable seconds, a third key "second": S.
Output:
{"hour": 10, "minute": 37}
